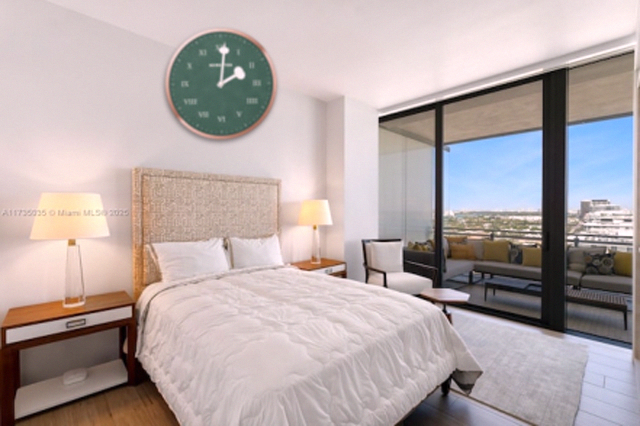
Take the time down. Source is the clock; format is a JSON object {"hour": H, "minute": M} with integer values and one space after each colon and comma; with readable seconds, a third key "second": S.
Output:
{"hour": 2, "minute": 1}
